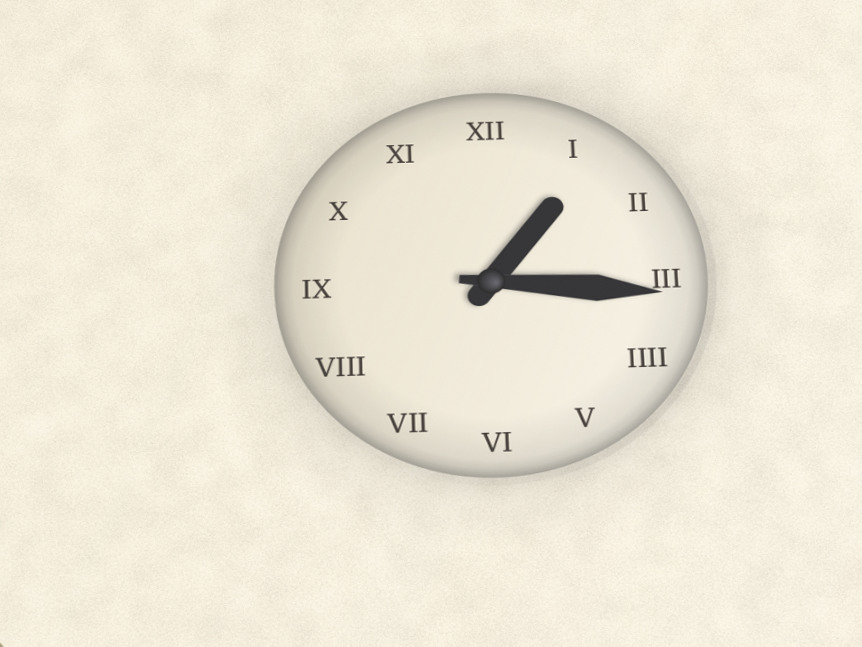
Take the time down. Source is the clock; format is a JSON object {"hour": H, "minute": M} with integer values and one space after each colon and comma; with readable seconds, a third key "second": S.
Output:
{"hour": 1, "minute": 16}
